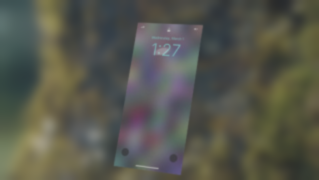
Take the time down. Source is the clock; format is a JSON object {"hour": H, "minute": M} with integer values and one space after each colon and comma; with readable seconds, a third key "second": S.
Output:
{"hour": 1, "minute": 27}
